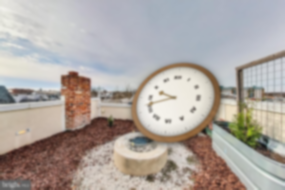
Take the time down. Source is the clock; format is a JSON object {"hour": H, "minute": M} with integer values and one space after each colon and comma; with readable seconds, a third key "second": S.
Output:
{"hour": 9, "minute": 42}
